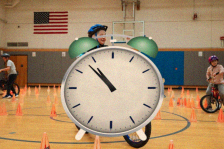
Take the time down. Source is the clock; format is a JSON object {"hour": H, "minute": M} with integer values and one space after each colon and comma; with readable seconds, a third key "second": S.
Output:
{"hour": 10, "minute": 53}
